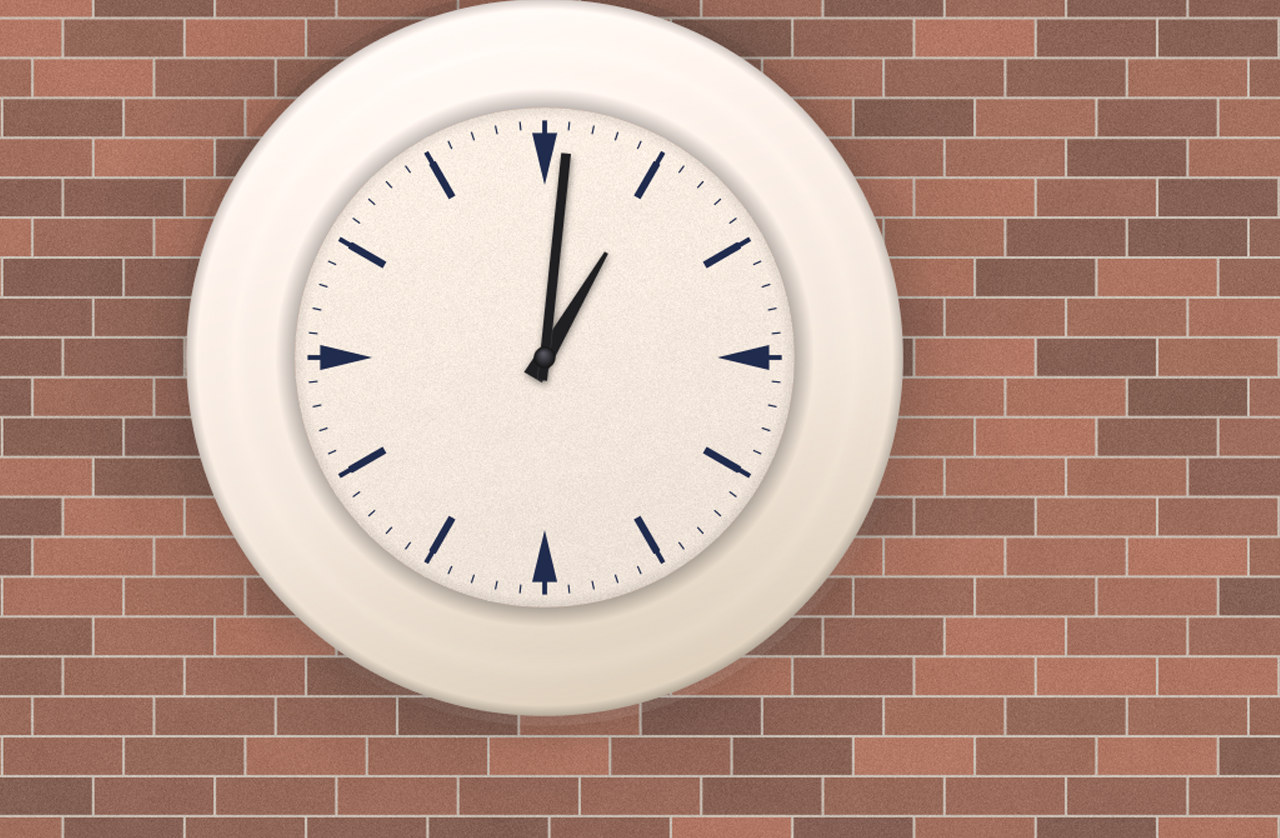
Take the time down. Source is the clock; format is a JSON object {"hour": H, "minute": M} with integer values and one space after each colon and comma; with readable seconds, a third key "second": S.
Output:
{"hour": 1, "minute": 1}
